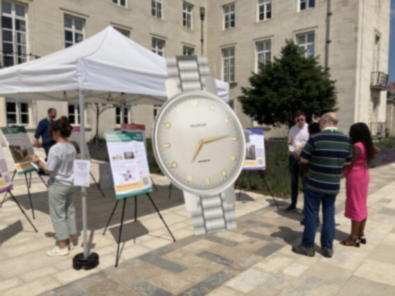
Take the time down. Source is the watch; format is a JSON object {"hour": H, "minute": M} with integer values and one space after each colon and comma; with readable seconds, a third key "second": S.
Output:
{"hour": 7, "minute": 14}
